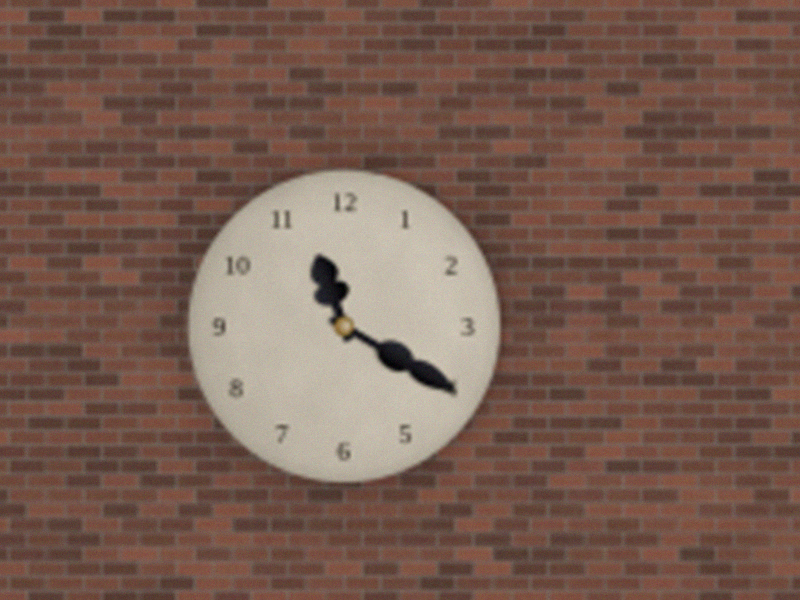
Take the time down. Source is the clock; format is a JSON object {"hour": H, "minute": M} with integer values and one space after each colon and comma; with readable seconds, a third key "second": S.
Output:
{"hour": 11, "minute": 20}
